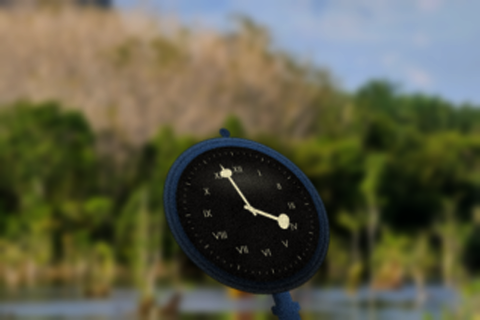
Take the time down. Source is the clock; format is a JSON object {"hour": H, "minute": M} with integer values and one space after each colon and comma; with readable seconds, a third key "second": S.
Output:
{"hour": 3, "minute": 57}
